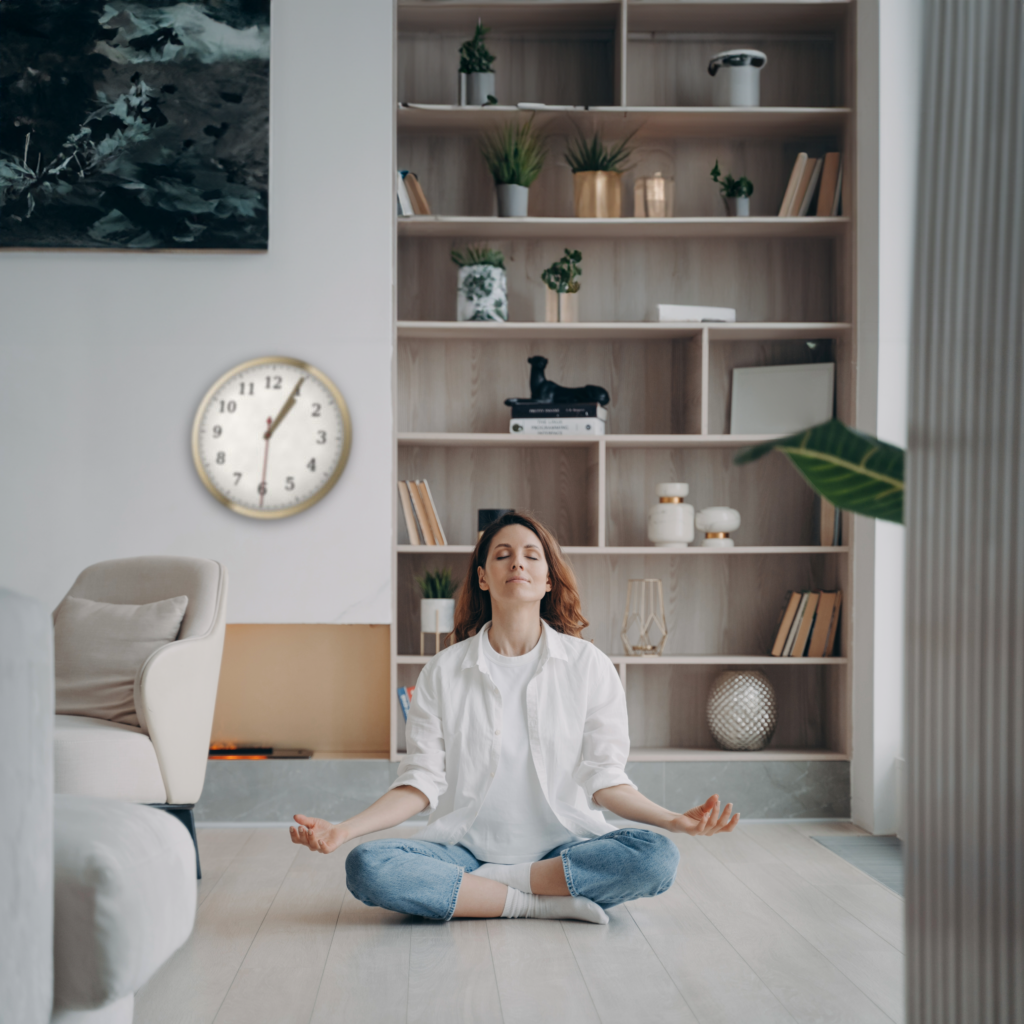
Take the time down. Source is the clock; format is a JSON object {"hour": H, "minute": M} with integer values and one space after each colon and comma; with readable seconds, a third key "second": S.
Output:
{"hour": 1, "minute": 4, "second": 30}
